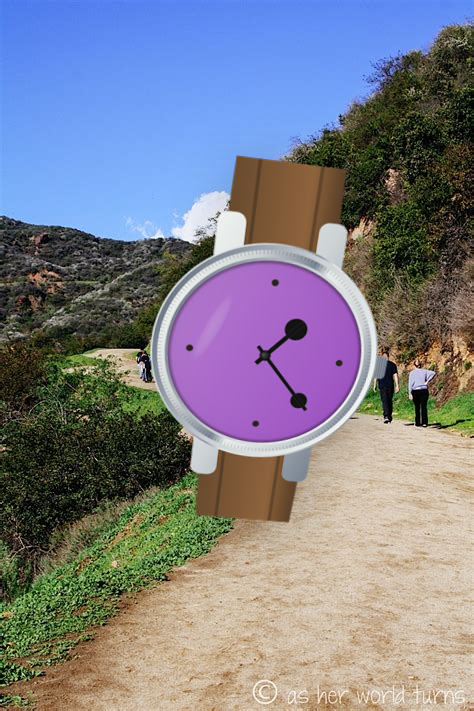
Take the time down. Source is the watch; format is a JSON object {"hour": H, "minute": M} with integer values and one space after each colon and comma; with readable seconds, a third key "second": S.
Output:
{"hour": 1, "minute": 23}
